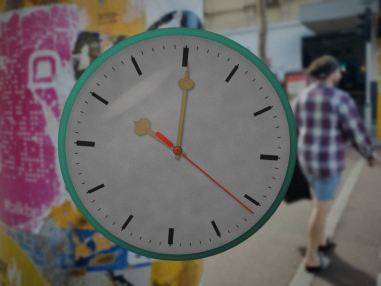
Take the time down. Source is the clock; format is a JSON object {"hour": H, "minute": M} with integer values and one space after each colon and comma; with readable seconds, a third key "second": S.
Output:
{"hour": 10, "minute": 0, "second": 21}
